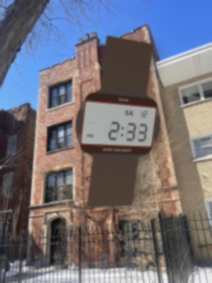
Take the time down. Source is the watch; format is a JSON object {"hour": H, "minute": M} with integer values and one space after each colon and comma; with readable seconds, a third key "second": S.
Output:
{"hour": 2, "minute": 33}
